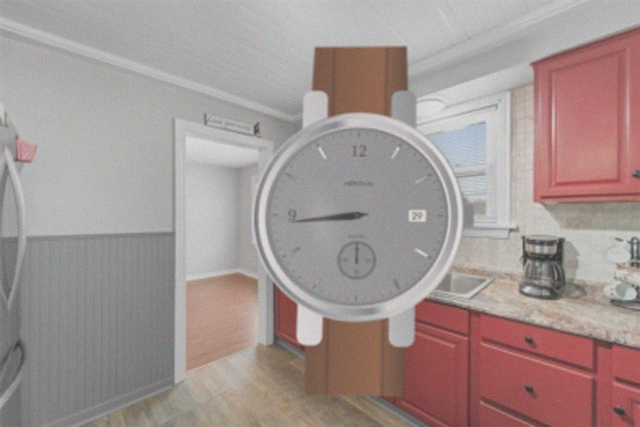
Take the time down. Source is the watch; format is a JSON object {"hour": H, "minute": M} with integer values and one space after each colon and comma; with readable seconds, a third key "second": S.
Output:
{"hour": 8, "minute": 44}
